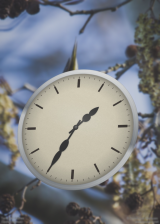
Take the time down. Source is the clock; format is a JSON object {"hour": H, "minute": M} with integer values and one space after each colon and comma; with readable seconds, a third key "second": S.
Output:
{"hour": 1, "minute": 35}
